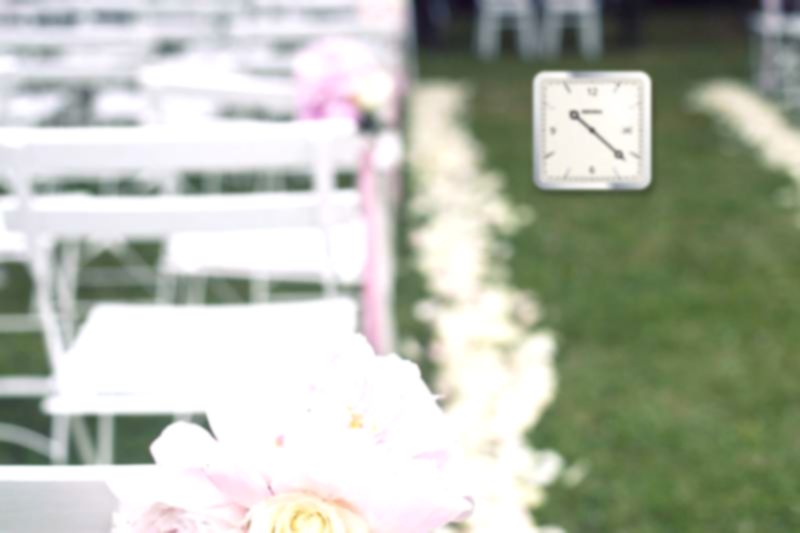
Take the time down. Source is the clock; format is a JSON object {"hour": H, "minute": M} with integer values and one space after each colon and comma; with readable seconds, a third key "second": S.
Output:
{"hour": 10, "minute": 22}
